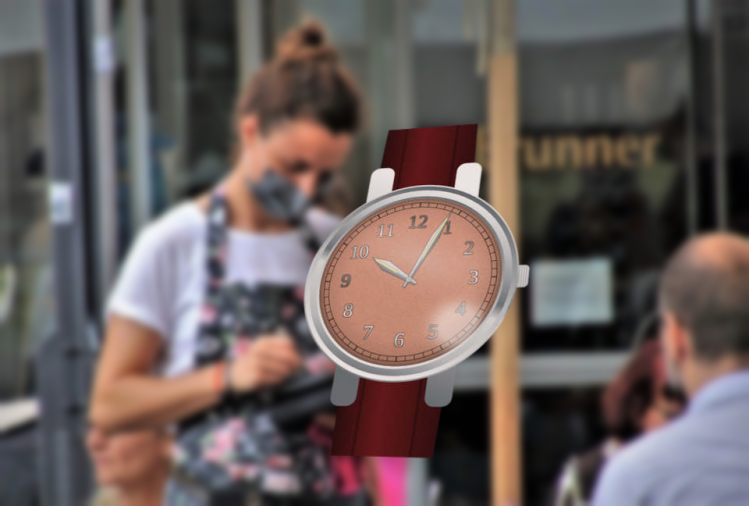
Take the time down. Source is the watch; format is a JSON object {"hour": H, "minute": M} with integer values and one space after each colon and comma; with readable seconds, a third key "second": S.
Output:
{"hour": 10, "minute": 4}
